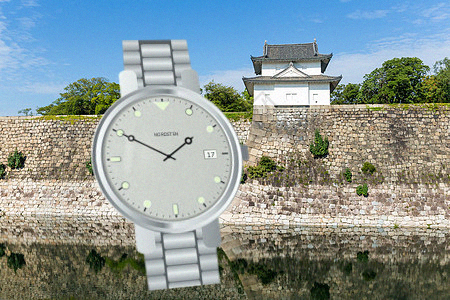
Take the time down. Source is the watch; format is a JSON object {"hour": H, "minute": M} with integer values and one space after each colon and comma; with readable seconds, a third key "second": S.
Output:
{"hour": 1, "minute": 50}
